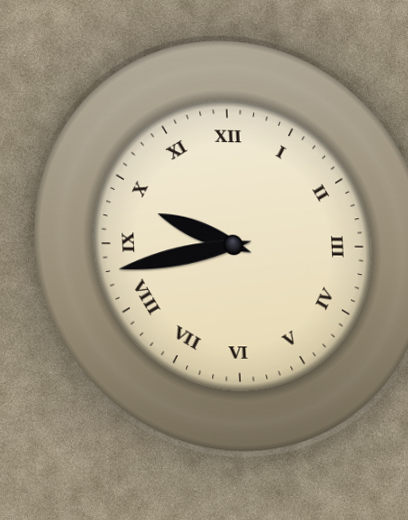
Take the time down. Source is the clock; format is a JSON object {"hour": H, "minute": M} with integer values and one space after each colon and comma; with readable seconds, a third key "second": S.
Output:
{"hour": 9, "minute": 43}
